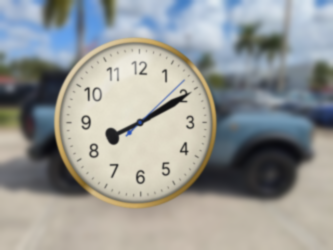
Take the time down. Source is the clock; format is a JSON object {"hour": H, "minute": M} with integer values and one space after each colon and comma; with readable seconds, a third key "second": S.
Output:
{"hour": 8, "minute": 10, "second": 8}
